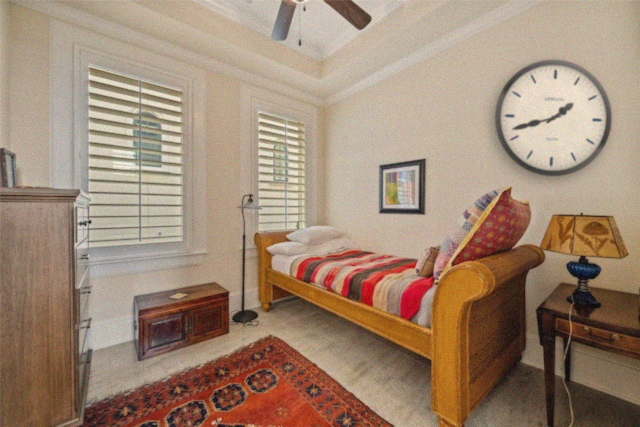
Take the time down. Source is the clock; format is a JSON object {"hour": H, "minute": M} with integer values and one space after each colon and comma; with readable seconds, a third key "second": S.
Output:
{"hour": 1, "minute": 42}
